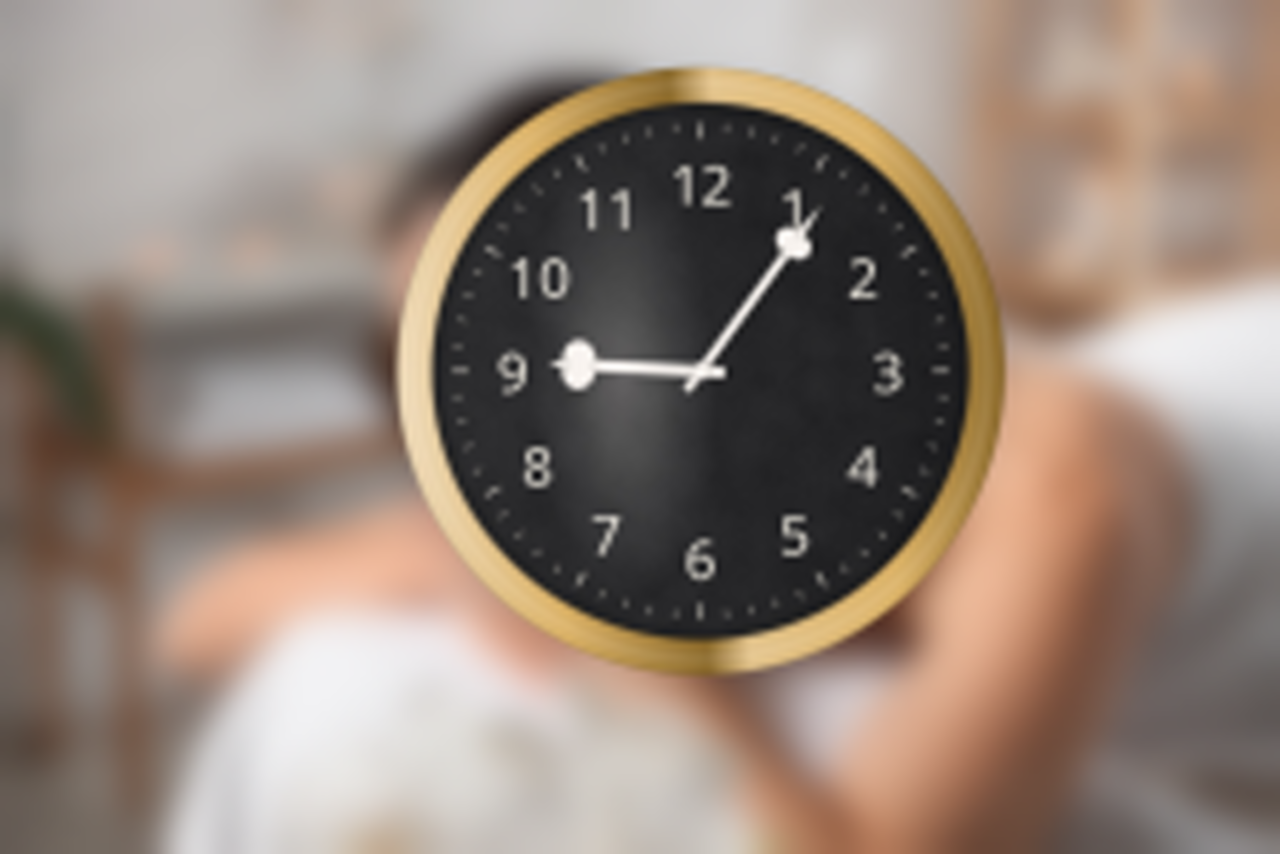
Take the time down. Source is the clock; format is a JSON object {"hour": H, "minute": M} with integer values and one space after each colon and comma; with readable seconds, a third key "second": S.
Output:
{"hour": 9, "minute": 6}
